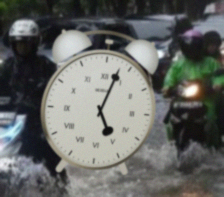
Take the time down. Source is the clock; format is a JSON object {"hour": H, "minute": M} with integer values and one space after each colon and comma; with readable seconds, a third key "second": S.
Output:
{"hour": 5, "minute": 3}
